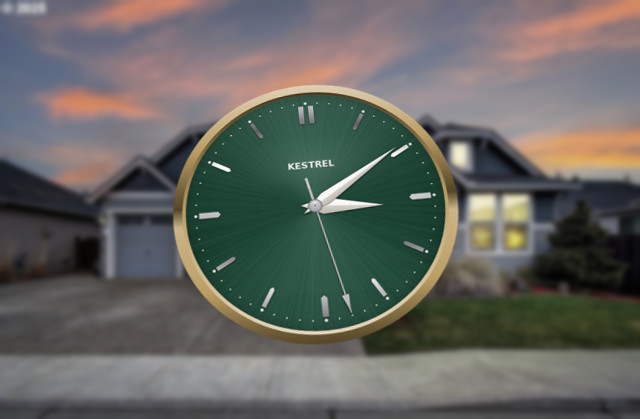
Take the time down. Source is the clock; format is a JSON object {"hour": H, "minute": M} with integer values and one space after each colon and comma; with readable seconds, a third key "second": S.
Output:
{"hour": 3, "minute": 9, "second": 28}
